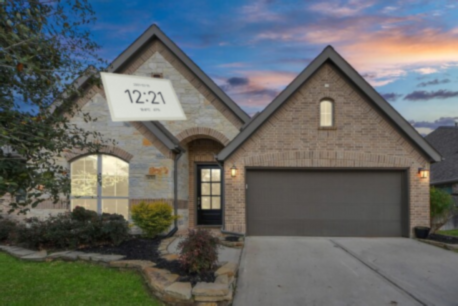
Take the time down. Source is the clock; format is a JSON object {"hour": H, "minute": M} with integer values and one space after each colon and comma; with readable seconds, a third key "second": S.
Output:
{"hour": 12, "minute": 21}
